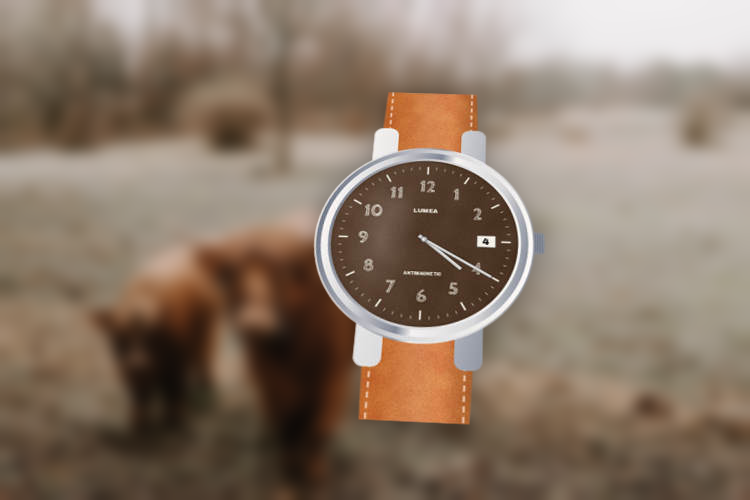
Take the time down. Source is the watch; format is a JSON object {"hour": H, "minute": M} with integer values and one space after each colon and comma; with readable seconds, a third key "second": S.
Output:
{"hour": 4, "minute": 20}
